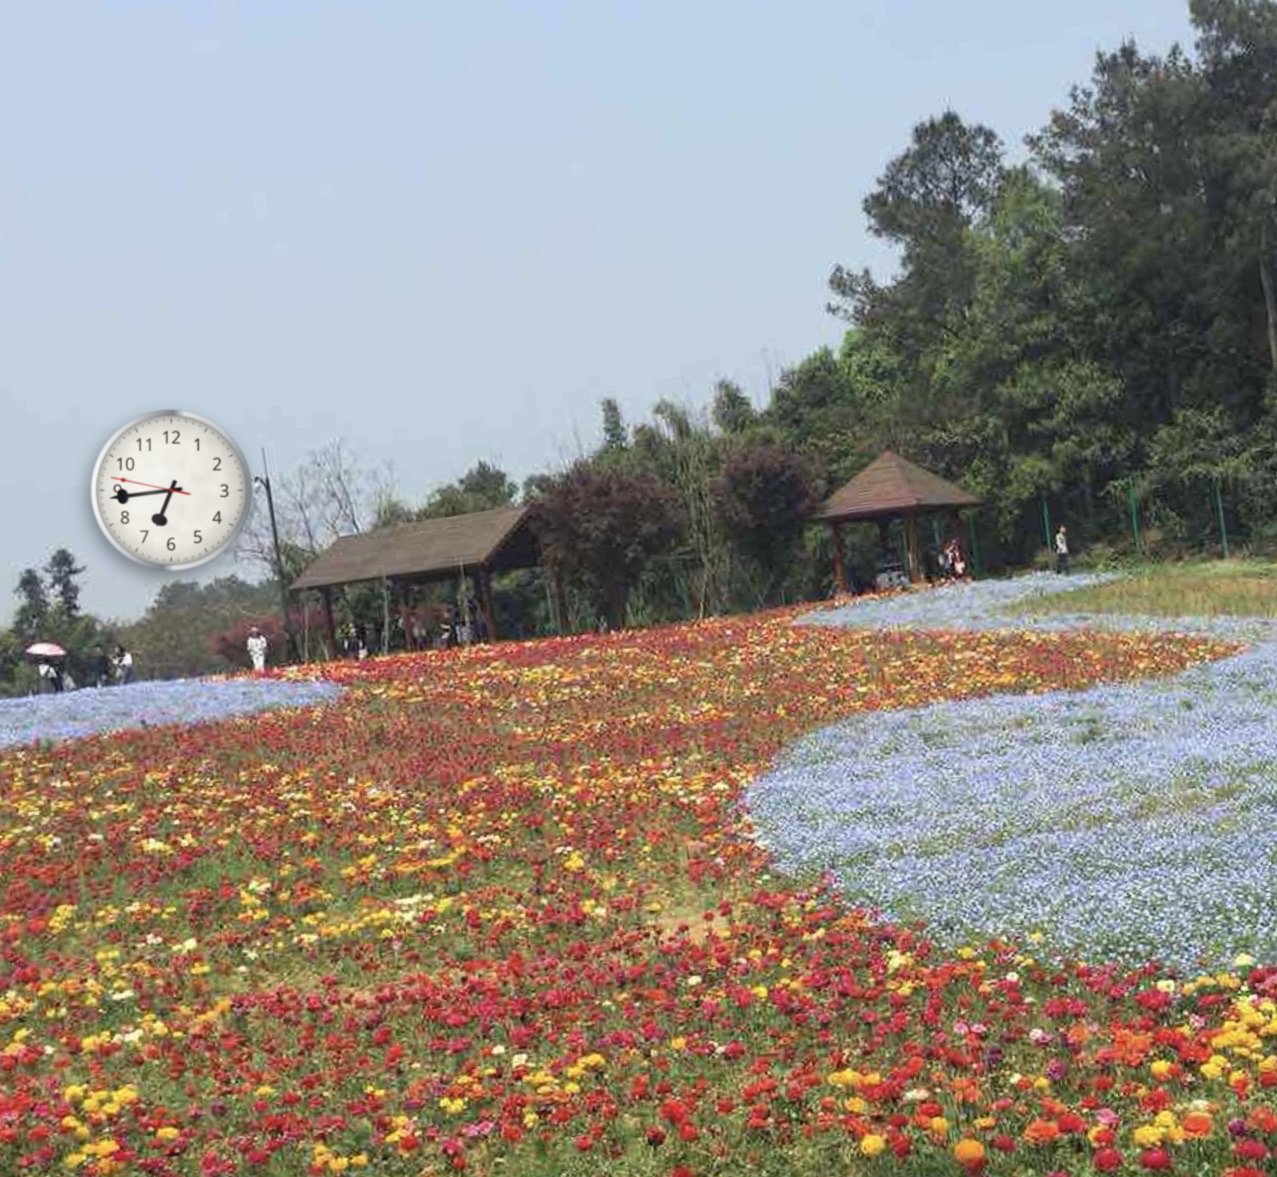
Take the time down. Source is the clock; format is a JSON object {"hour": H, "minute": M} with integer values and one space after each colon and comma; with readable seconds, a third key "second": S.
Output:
{"hour": 6, "minute": 43, "second": 47}
